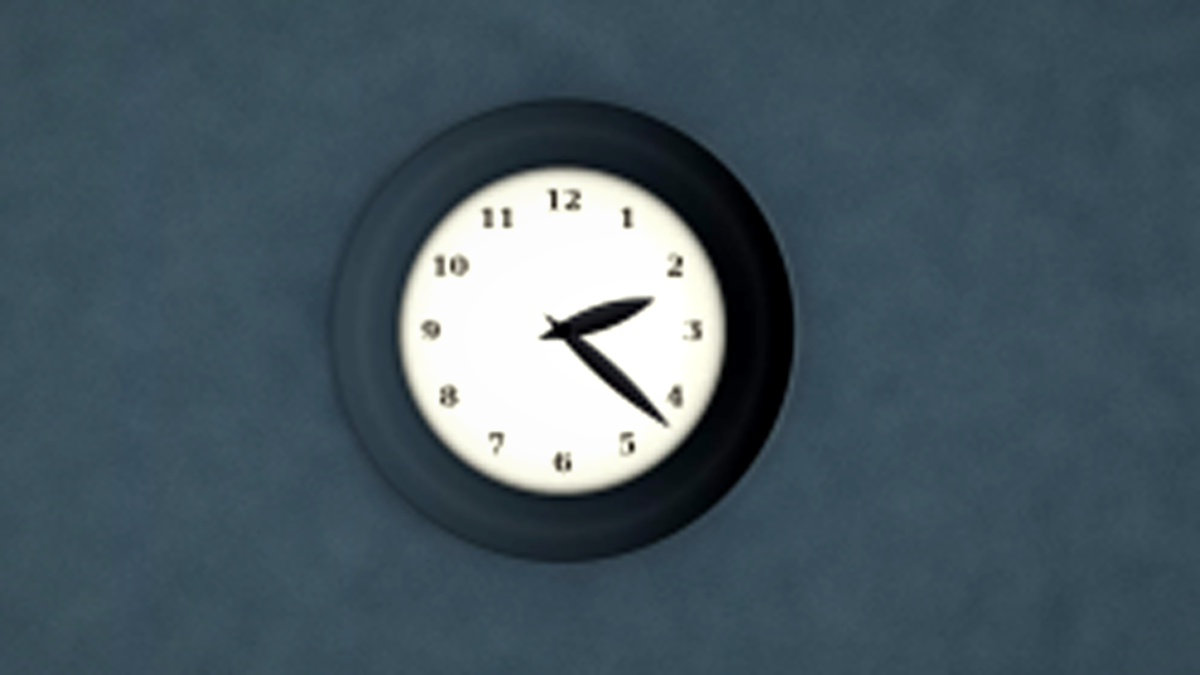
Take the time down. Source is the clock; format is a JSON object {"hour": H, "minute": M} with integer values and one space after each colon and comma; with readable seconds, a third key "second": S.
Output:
{"hour": 2, "minute": 22}
